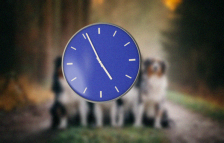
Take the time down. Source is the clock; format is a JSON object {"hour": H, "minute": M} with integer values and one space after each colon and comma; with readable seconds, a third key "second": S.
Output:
{"hour": 4, "minute": 56}
